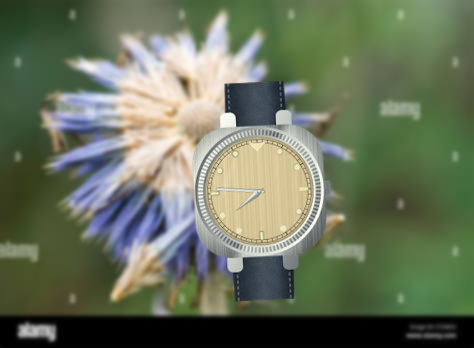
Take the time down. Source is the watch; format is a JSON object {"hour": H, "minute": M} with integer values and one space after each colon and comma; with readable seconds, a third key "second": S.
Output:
{"hour": 7, "minute": 46}
